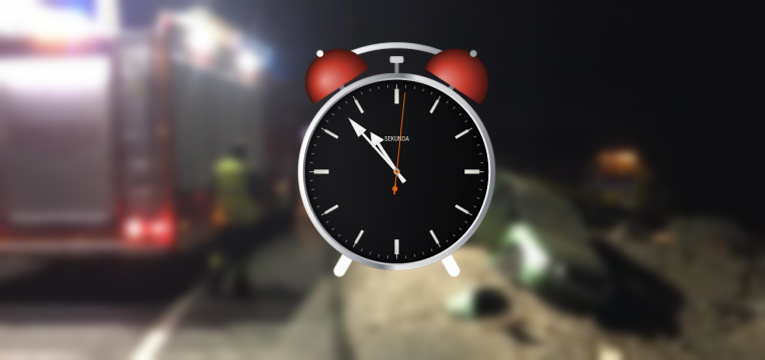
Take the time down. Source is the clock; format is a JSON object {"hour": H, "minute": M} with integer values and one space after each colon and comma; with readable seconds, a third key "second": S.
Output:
{"hour": 10, "minute": 53, "second": 1}
